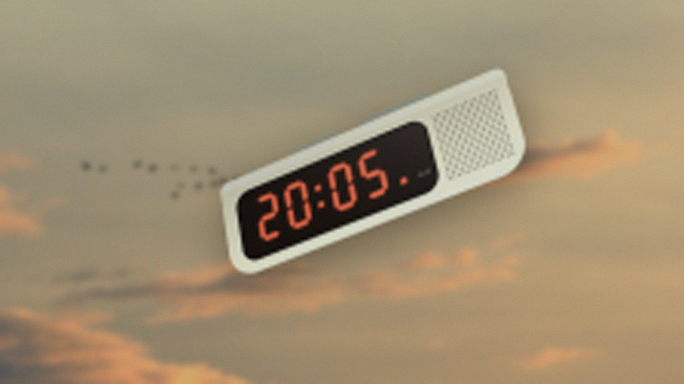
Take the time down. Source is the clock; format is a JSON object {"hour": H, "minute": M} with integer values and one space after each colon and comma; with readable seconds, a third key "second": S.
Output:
{"hour": 20, "minute": 5}
